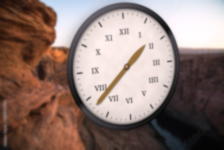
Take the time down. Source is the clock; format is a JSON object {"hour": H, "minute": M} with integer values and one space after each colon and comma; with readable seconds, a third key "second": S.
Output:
{"hour": 1, "minute": 38}
